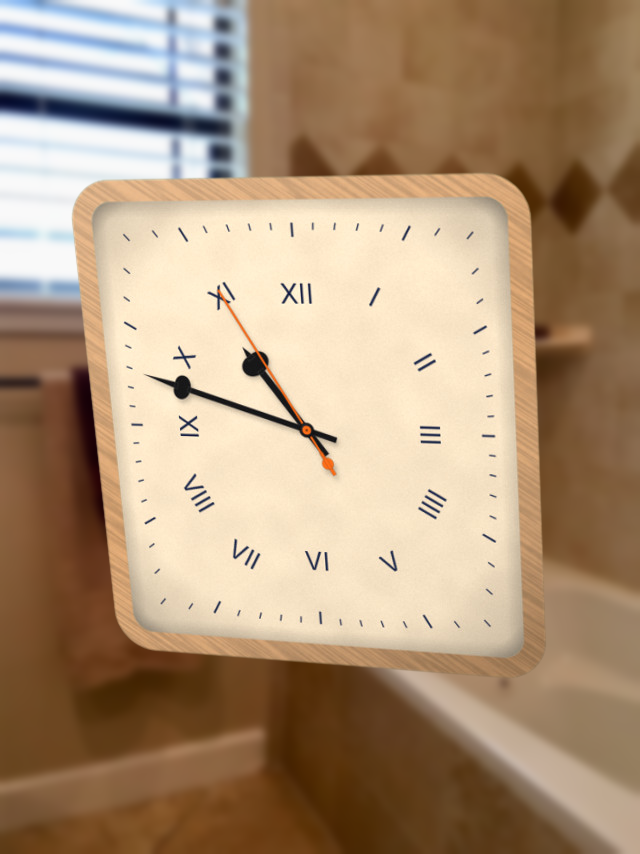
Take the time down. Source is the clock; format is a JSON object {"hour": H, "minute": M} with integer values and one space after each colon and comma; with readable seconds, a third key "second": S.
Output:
{"hour": 10, "minute": 47, "second": 55}
